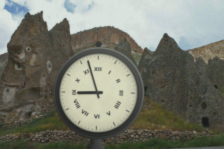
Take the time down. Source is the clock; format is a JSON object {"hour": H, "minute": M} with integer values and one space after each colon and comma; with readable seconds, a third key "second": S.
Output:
{"hour": 8, "minute": 57}
